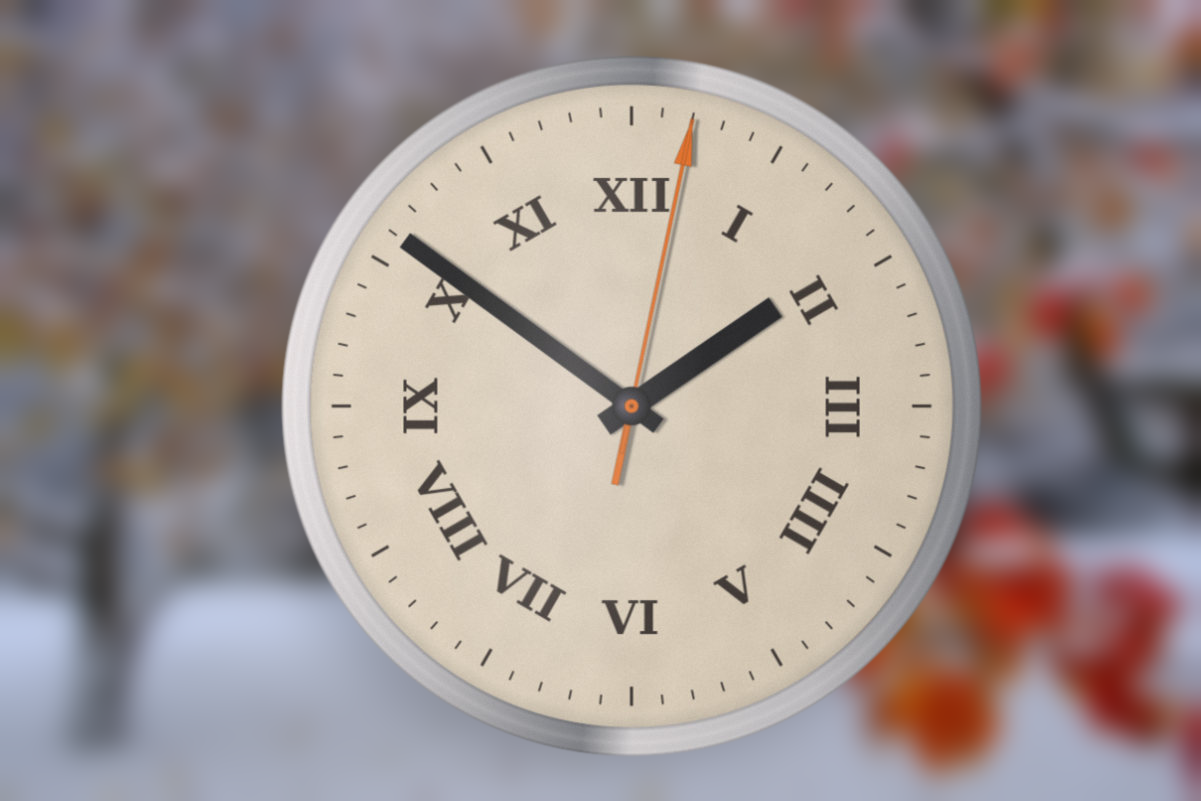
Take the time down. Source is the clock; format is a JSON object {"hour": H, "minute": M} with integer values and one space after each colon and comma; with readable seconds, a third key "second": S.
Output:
{"hour": 1, "minute": 51, "second": 2}
